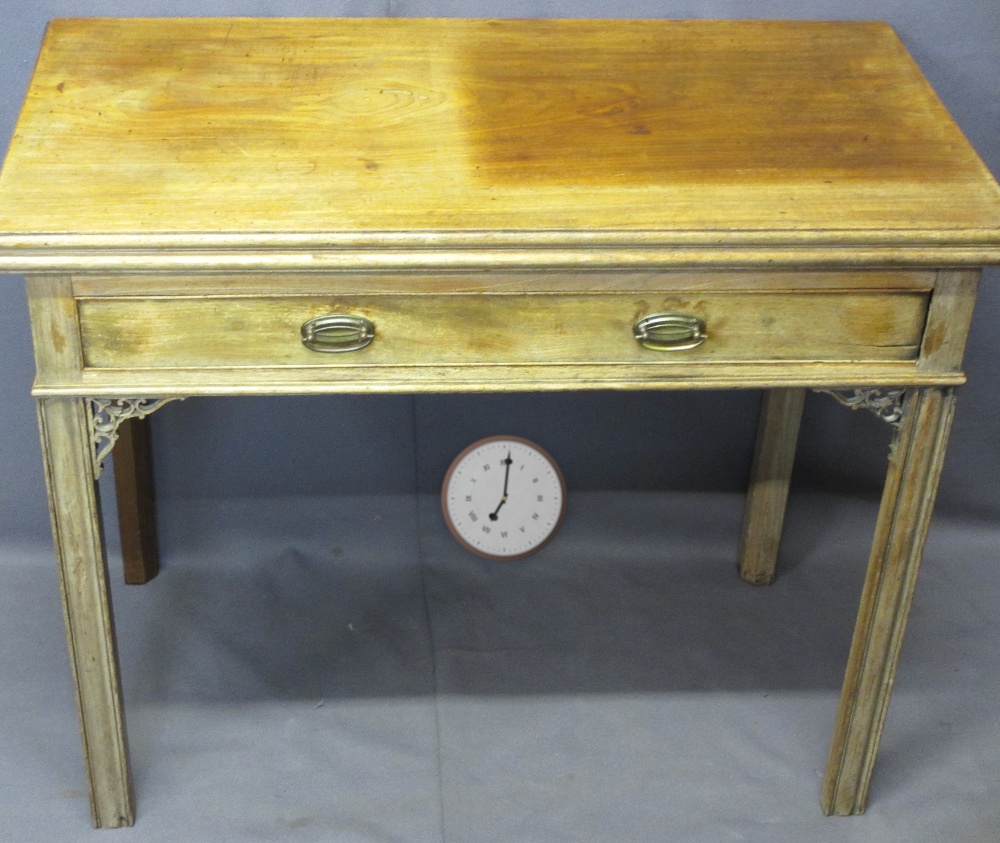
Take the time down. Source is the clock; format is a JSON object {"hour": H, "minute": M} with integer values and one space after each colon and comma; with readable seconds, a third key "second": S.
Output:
{"hour": 7, "minute": 1}
